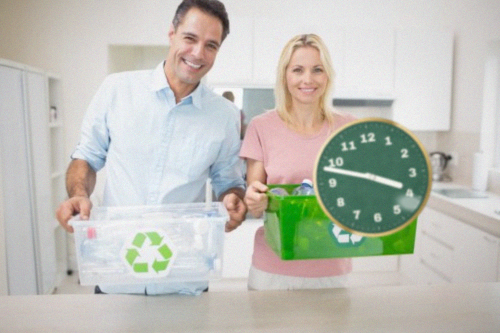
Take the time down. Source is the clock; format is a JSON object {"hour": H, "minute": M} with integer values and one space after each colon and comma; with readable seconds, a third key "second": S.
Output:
{"hour": 3, "minute": 48}
